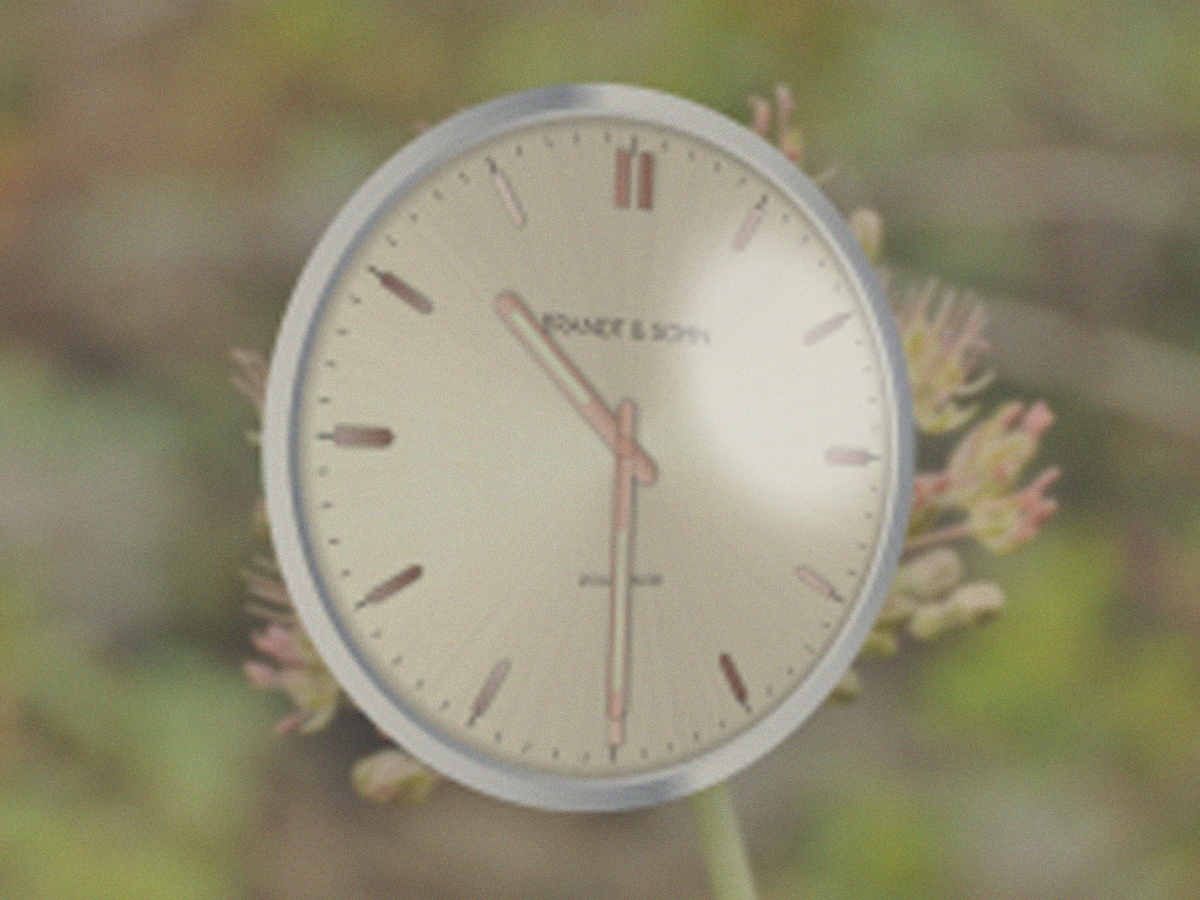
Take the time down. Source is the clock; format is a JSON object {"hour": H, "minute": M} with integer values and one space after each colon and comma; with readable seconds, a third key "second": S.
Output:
{"hour": 10, "minute": 30}
